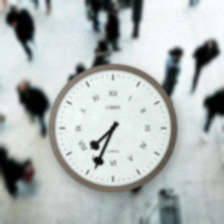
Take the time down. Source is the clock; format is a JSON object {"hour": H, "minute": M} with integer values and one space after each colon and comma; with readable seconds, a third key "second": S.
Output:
{"hour": 7, "minute": 34}
